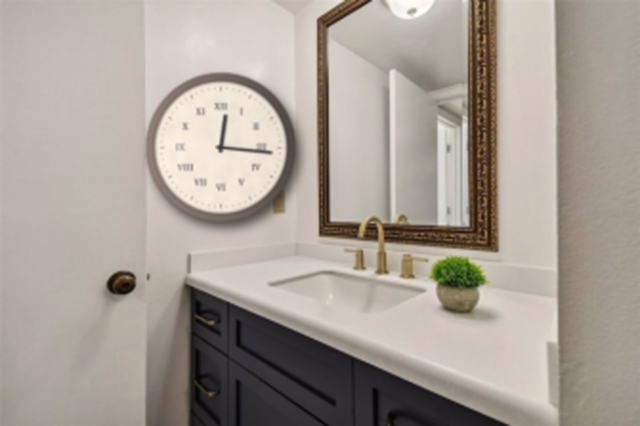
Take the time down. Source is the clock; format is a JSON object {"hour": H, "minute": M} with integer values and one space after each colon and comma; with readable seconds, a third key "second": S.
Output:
{"hour": 12, "minute": 16}
